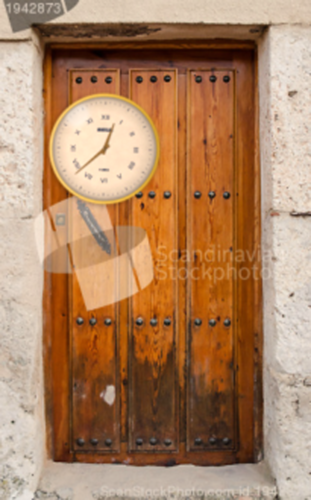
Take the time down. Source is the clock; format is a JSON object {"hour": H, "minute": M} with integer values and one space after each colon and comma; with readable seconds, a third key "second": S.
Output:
{"hour": 12, "minute": 38}
